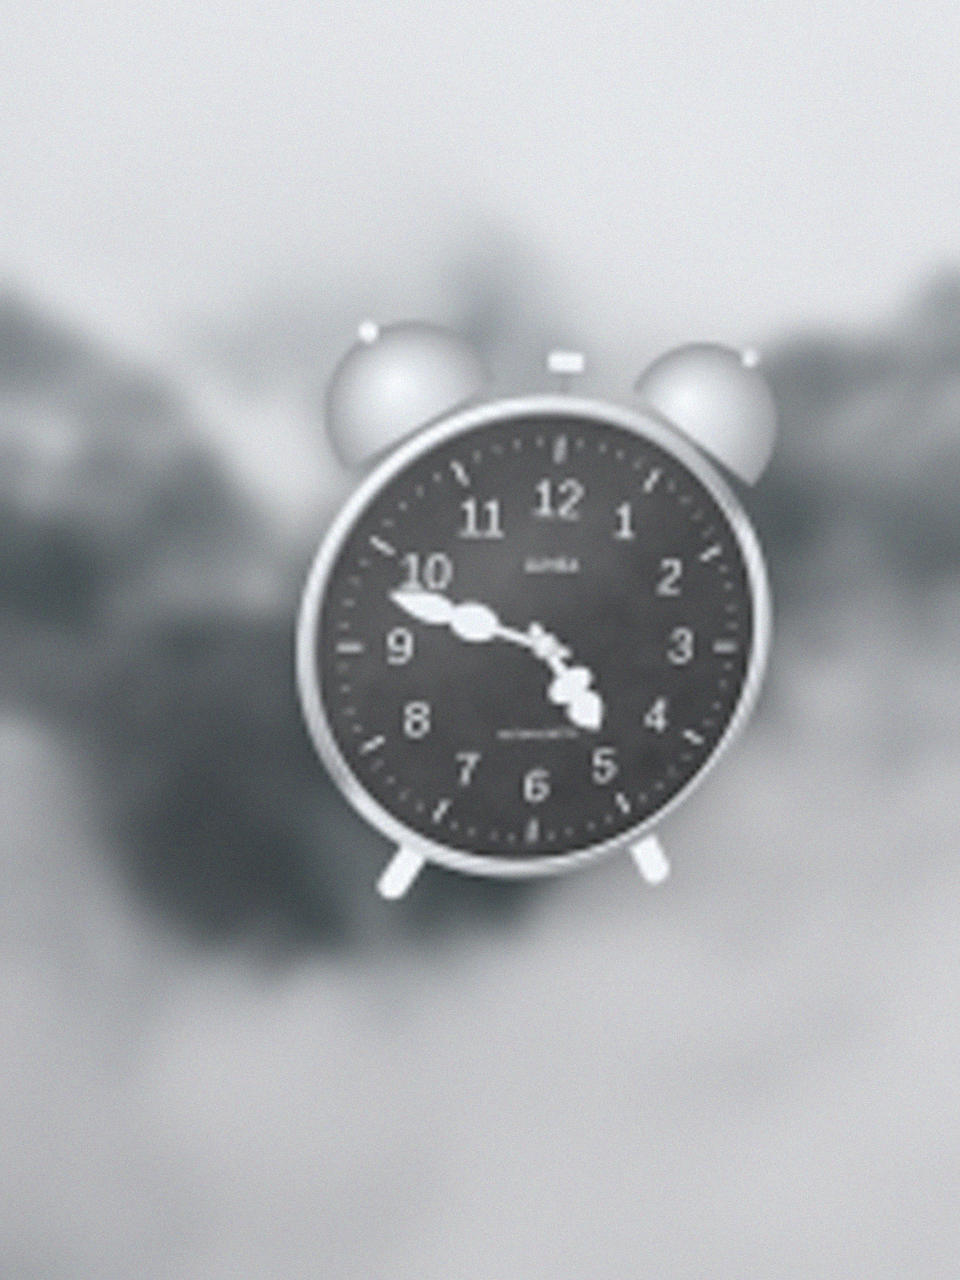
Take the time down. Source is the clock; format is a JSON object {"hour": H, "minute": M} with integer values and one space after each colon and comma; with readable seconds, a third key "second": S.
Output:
{"hour": 4, "minute": 48}
